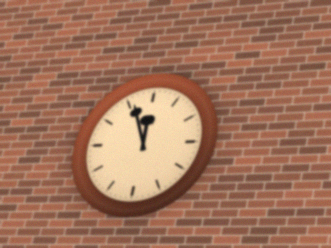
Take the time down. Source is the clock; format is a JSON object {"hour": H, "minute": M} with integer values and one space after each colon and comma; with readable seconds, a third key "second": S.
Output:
{"hour": 11, "minute": 56}
